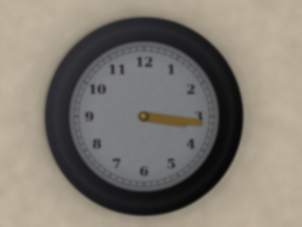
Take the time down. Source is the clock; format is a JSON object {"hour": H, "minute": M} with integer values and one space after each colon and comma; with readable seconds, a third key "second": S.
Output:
{"hour": 3, "minute": 16}
